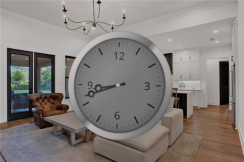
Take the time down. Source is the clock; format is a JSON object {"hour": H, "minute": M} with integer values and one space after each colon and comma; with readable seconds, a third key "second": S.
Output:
{"hour": 8, "minute": 42}
